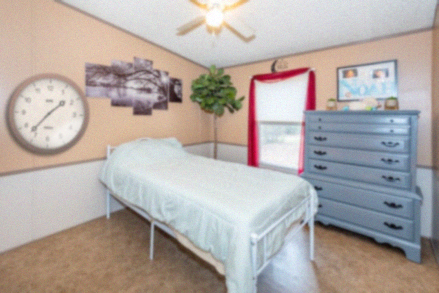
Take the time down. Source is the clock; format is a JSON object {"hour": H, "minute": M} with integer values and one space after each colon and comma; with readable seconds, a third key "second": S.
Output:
{"hour": 1, "minute": 37}
